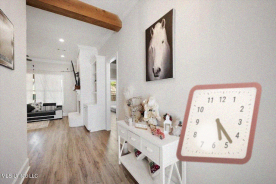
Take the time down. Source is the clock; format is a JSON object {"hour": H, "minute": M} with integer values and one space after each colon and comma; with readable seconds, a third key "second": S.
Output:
{"hour": 5, "minute": 23}
